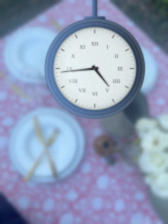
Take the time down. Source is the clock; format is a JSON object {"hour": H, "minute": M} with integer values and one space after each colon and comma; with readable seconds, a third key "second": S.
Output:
{"hour": 4, "minute": 44}
